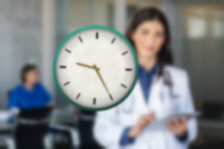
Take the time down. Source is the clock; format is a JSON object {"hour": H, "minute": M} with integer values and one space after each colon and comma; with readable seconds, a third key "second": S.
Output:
{"hour": 9, "minute": 25}
